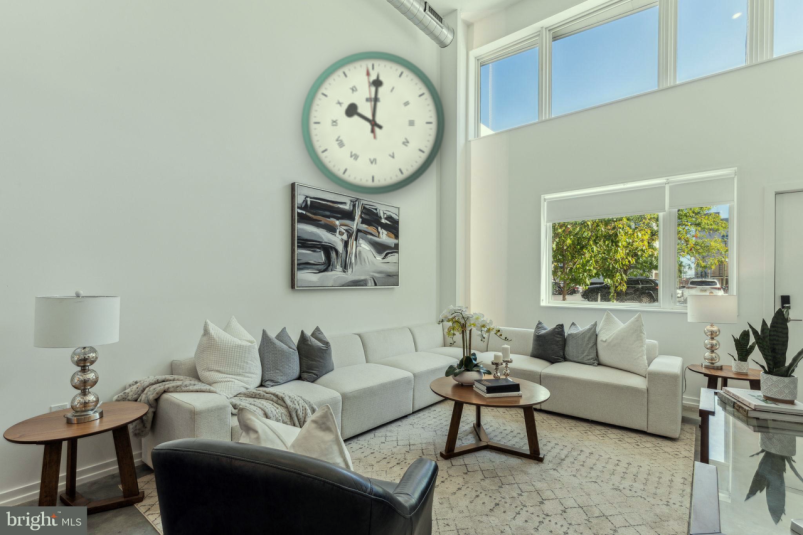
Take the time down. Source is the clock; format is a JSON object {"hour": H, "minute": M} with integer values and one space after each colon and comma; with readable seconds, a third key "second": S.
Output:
{"hour": 10, "minute": 0, "second": 59}
